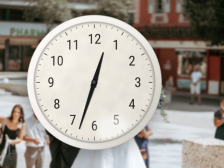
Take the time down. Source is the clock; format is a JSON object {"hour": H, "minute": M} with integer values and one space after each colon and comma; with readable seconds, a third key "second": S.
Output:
{"hour": 12, "minute": 33}
